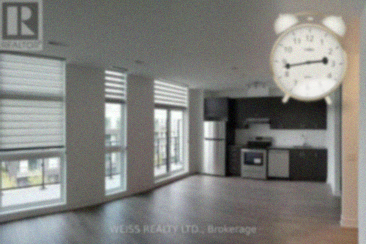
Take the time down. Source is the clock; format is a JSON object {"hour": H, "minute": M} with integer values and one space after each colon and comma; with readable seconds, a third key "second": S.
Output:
{"hour": 2, "minute": 43}
